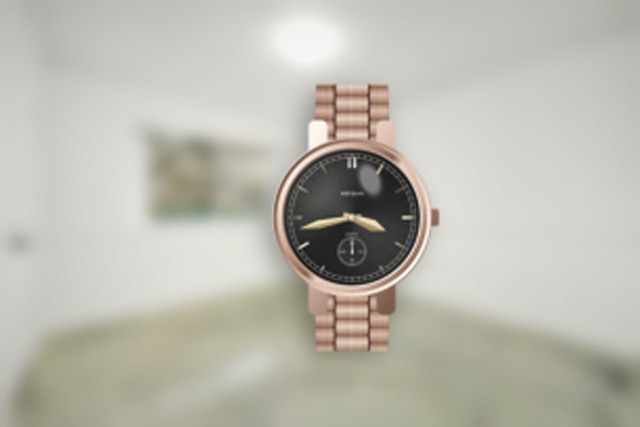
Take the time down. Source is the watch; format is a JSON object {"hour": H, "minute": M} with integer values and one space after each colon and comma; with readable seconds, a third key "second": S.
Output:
{"hour": 3, "minute": 43}
